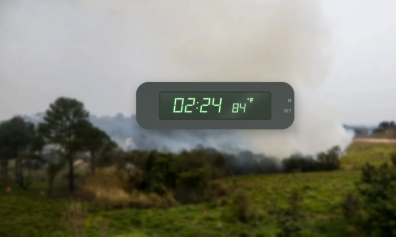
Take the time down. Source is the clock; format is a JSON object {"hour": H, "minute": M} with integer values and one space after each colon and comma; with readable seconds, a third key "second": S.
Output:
{"hour": 2, "minute": 24}
